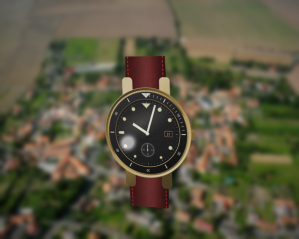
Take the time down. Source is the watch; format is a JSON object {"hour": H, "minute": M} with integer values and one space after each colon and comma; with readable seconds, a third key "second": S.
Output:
{"hour": 10, "minute": 3}
